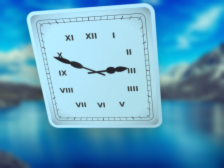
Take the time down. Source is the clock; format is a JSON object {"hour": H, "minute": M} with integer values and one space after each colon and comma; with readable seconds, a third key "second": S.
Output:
{"hour": 2, "minute": 49}
